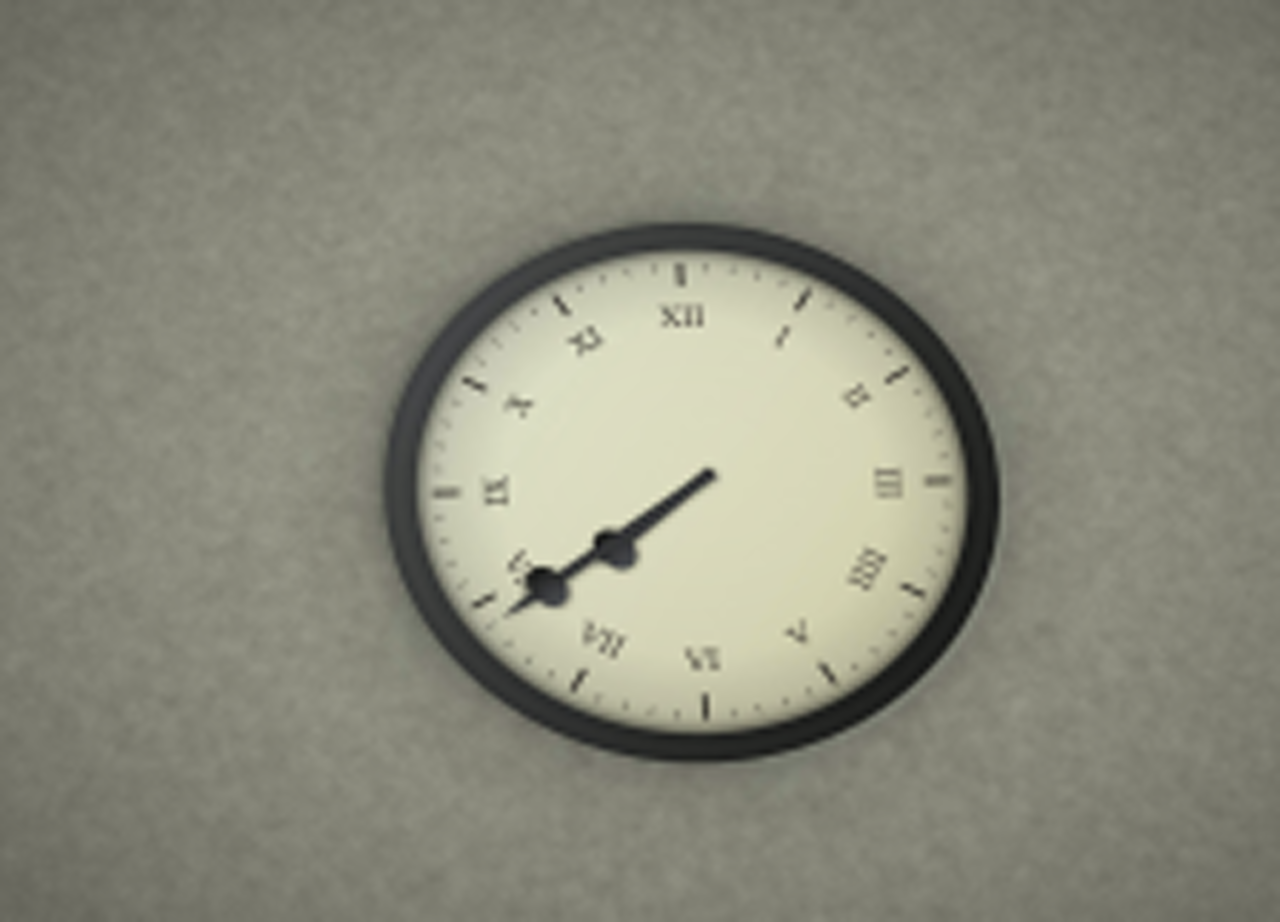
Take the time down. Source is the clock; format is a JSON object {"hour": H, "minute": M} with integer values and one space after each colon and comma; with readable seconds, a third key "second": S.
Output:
{"hour": 7, "minute": 39}
